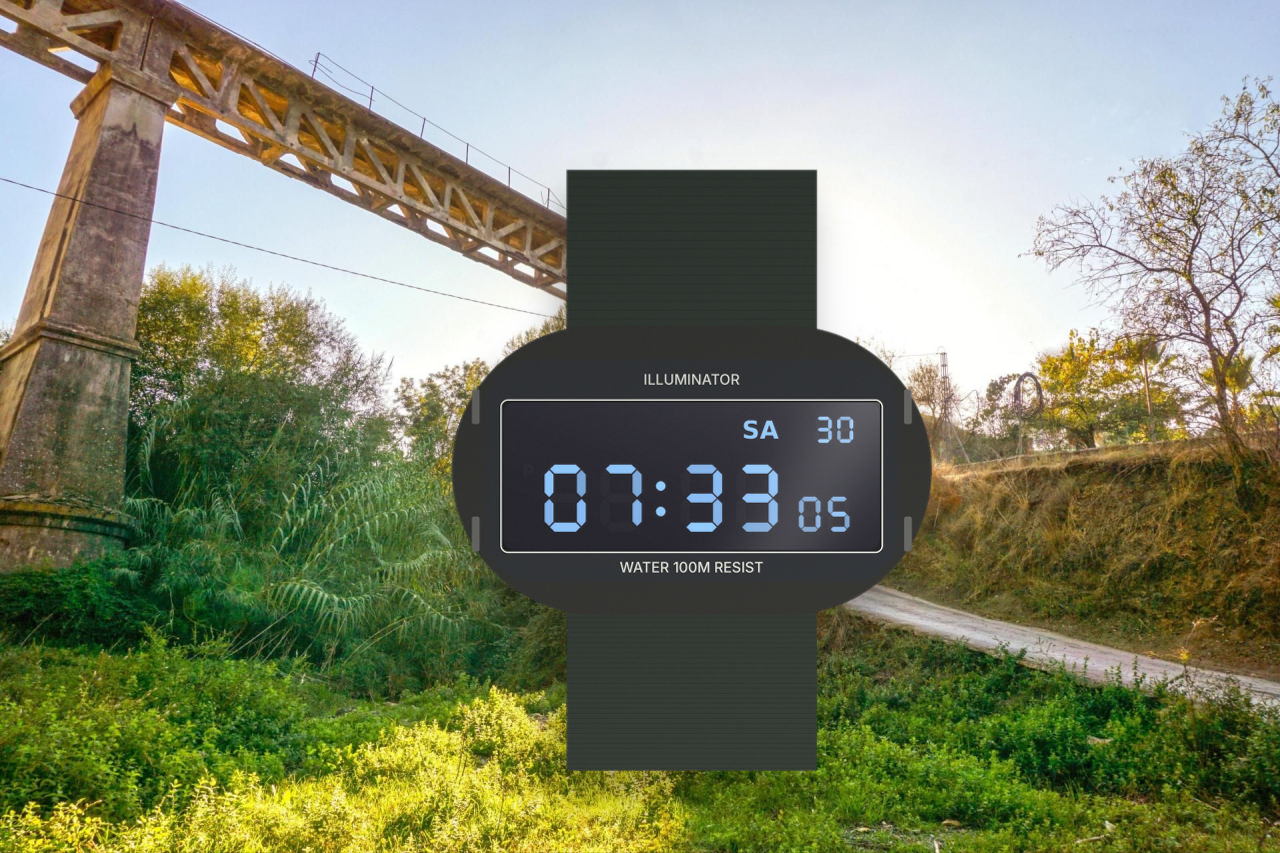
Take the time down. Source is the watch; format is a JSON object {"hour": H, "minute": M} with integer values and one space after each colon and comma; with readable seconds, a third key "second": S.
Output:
{"hour": 7, "minute": 33, "second": 5}
